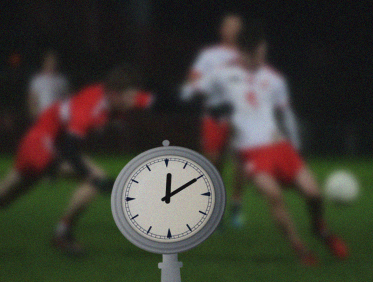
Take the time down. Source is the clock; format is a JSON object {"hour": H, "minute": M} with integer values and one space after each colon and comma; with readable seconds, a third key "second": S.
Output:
{"hour": 12, "minute": 10}
